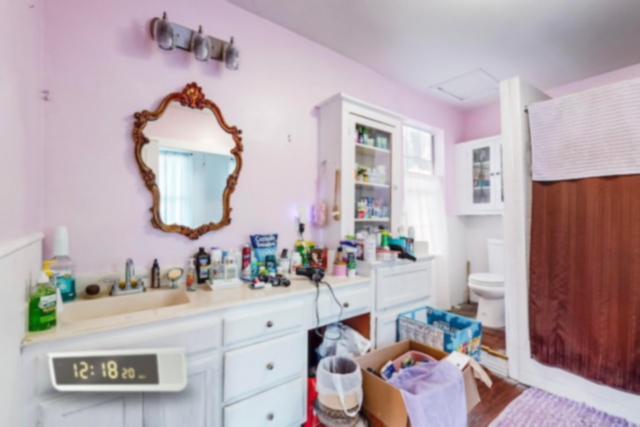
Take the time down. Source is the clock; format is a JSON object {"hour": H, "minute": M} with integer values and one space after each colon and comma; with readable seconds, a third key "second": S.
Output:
{"hour": 12, "minute": 18}
